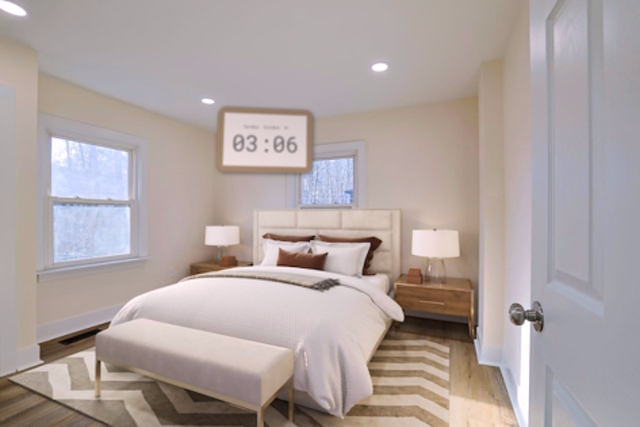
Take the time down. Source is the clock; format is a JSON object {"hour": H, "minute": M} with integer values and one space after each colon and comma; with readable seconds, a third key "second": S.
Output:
{"hour": 3, "minute": 6}
